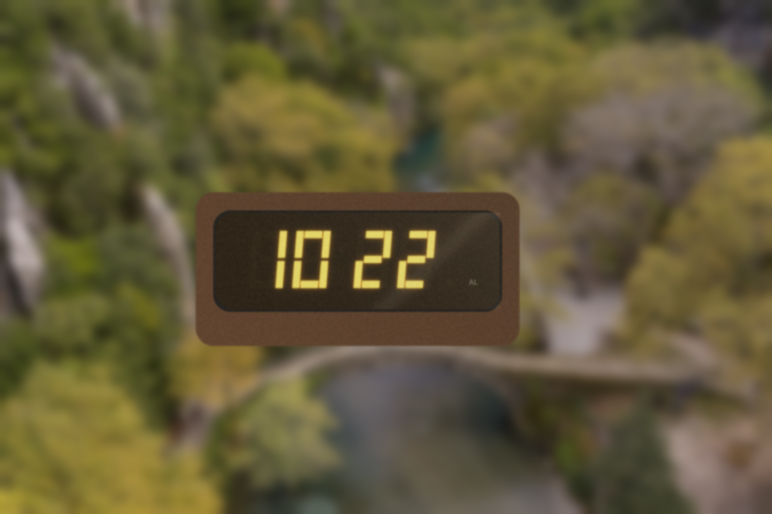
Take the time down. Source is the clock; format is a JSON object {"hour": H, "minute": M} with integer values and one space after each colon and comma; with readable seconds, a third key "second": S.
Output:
{"hour": 10, "minute": 22}
